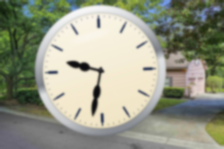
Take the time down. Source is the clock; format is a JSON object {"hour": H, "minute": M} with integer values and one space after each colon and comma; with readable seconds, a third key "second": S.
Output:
{"hour": 9, "minute": 32}
